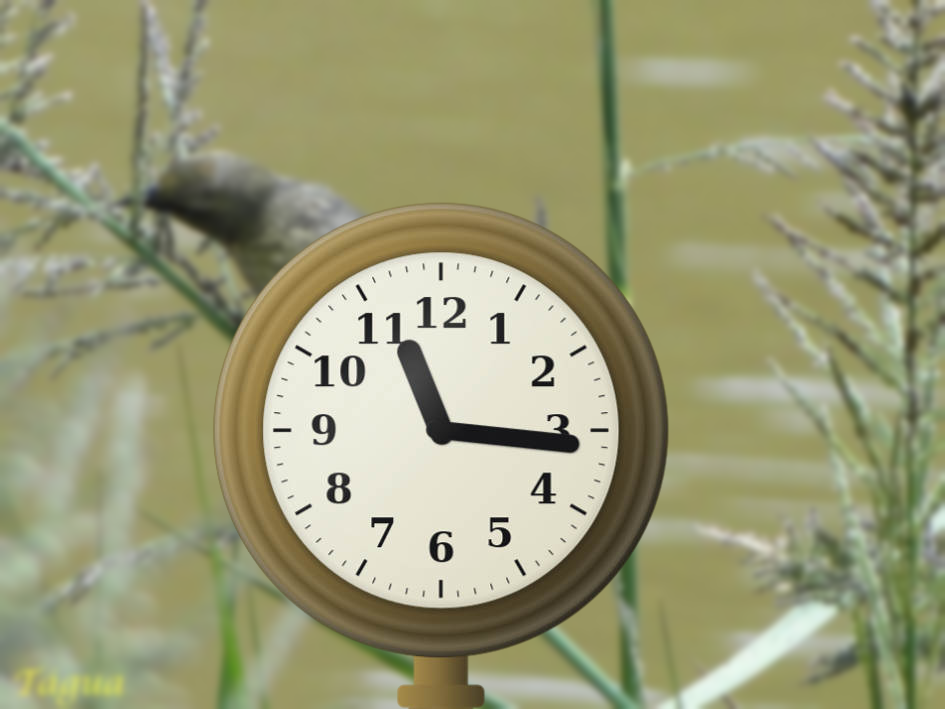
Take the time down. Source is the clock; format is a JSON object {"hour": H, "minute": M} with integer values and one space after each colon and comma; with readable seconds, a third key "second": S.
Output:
{"hour": 11, "minute": 16}
